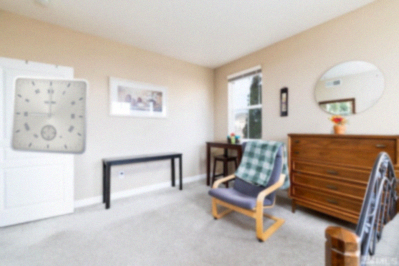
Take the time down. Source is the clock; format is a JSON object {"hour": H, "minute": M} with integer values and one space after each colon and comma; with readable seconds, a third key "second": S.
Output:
{"hour": 9, "minute": 0}
